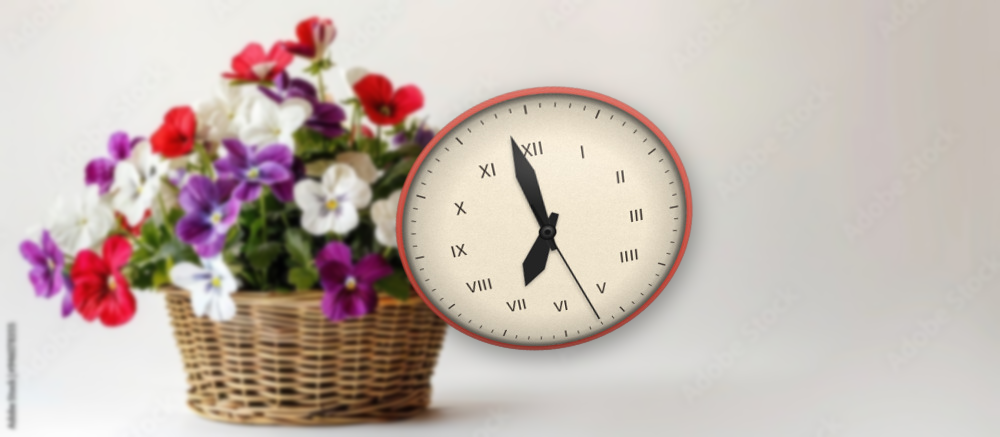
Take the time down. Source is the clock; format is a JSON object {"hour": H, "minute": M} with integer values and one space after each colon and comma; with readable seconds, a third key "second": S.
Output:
{"hour": 6, "minute": 58, "second": 27}
